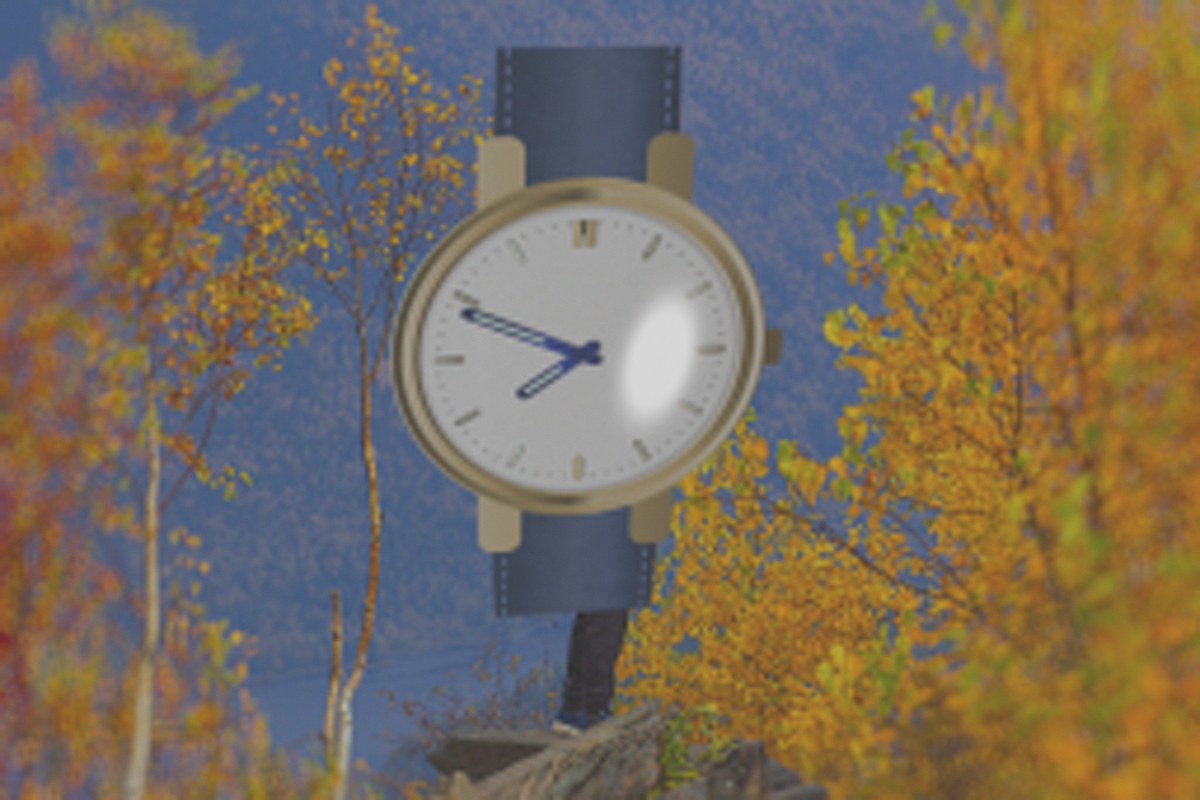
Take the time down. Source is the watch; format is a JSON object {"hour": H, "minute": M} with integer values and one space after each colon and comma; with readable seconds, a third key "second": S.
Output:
{"hour": 7, "minute": 49}
